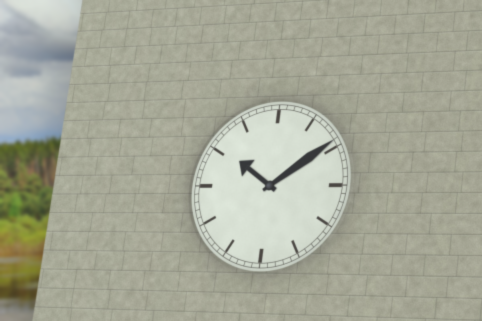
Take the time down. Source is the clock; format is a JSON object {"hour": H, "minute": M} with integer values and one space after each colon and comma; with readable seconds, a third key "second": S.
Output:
{"hour": 10, "minute": 9}
